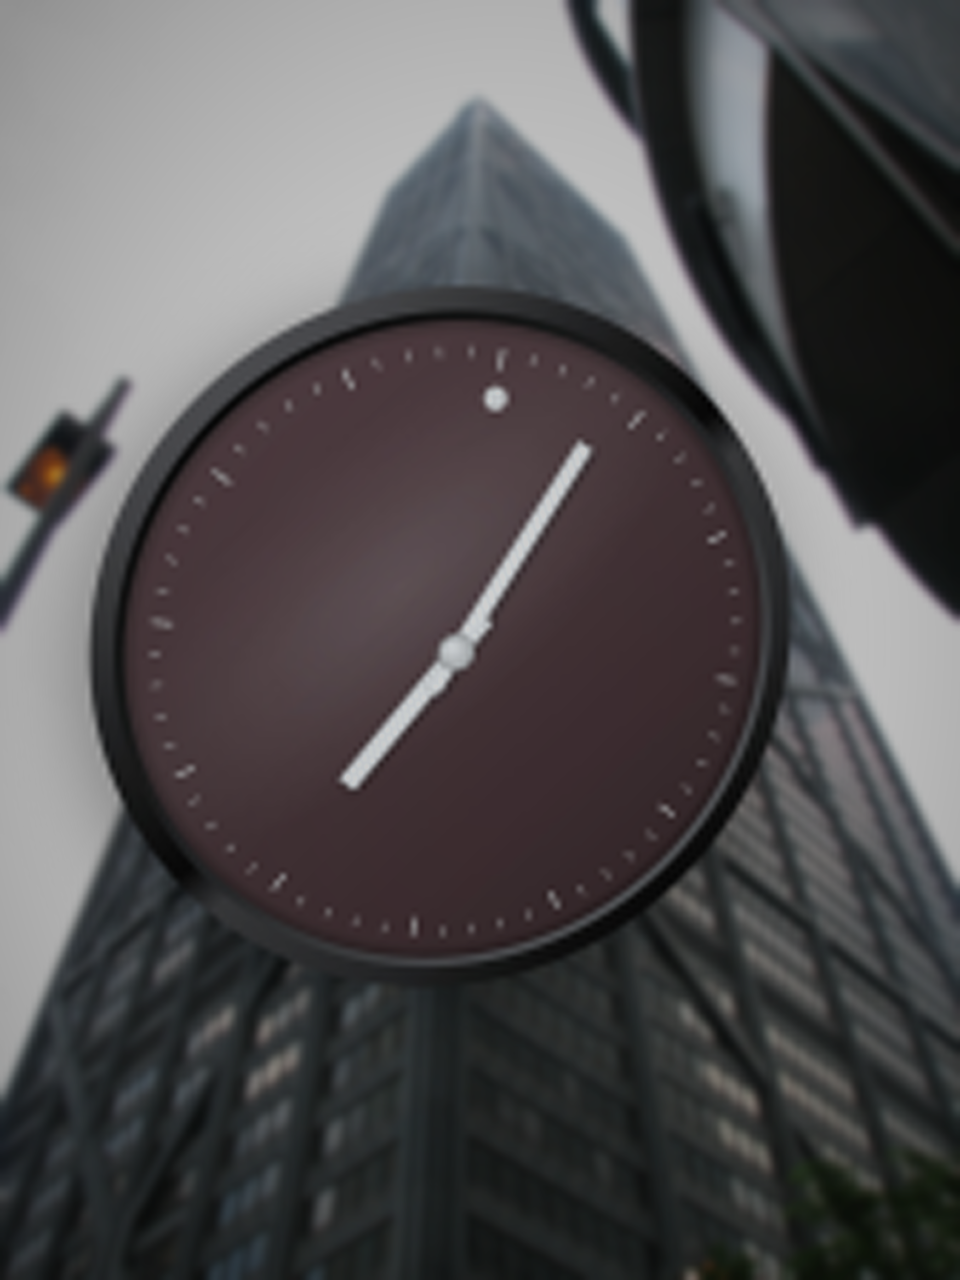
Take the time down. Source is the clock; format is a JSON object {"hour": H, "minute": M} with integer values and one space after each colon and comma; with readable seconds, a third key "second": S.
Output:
{"hour": 7, "minute": 4}
